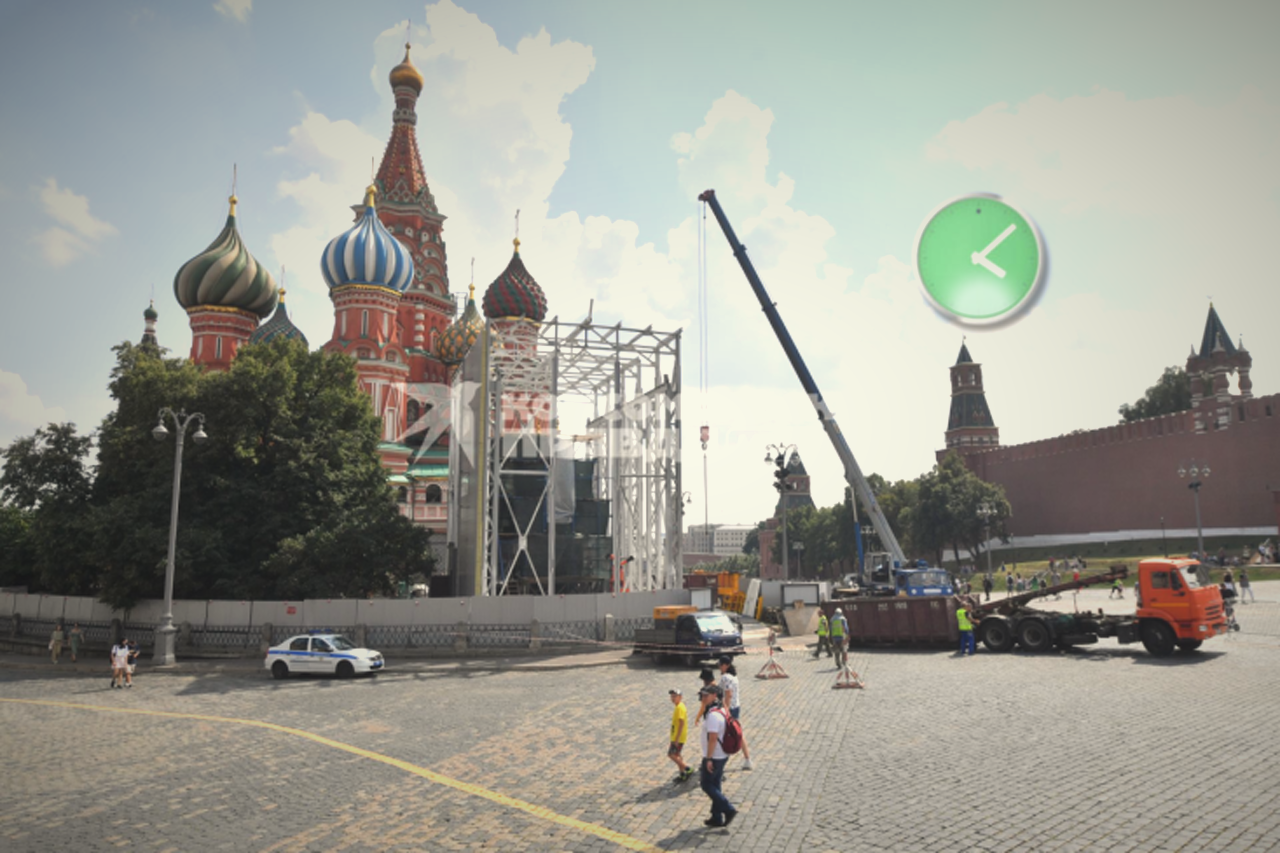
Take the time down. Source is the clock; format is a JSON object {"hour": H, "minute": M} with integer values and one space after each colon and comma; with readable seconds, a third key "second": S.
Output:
{"hour": 4, "minute": 8}
